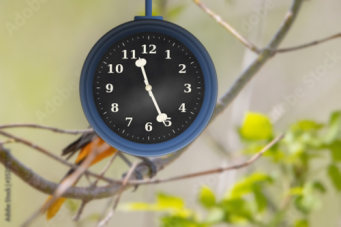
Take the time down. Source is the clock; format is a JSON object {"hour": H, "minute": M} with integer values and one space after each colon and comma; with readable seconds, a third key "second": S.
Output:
{"hour": 11, "minute": 26}
